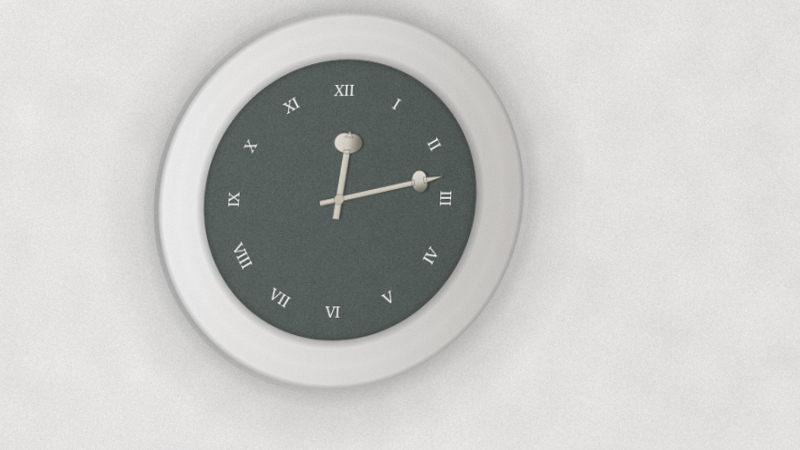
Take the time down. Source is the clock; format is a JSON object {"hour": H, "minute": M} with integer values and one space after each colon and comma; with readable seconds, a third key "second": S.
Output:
{"hour": 12, "minute": 13}
